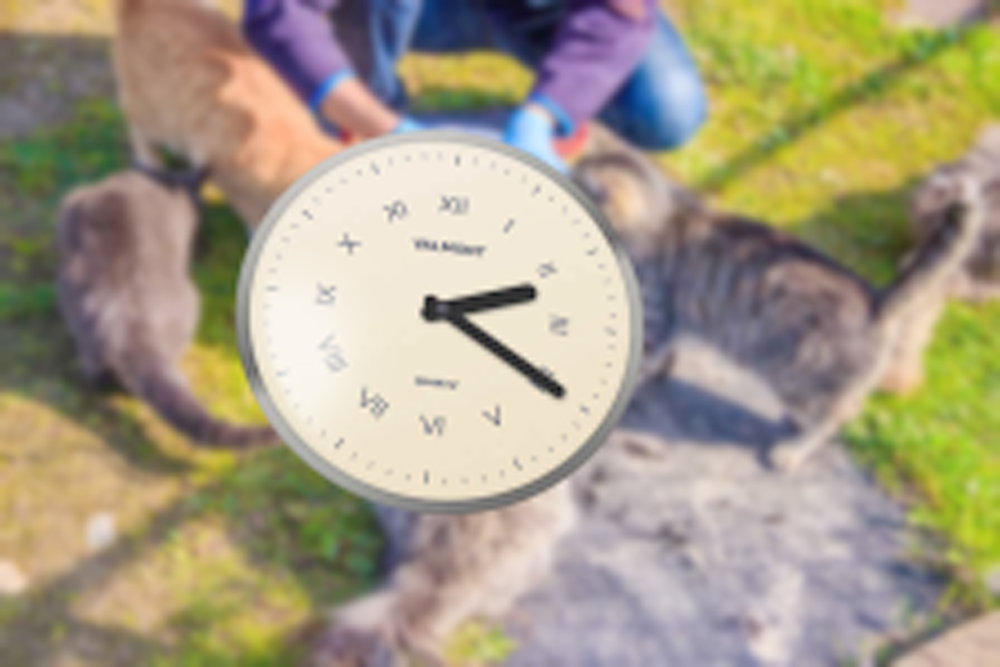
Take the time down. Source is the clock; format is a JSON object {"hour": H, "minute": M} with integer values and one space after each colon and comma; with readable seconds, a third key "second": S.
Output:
{"hour": 2, "minute": 20}
